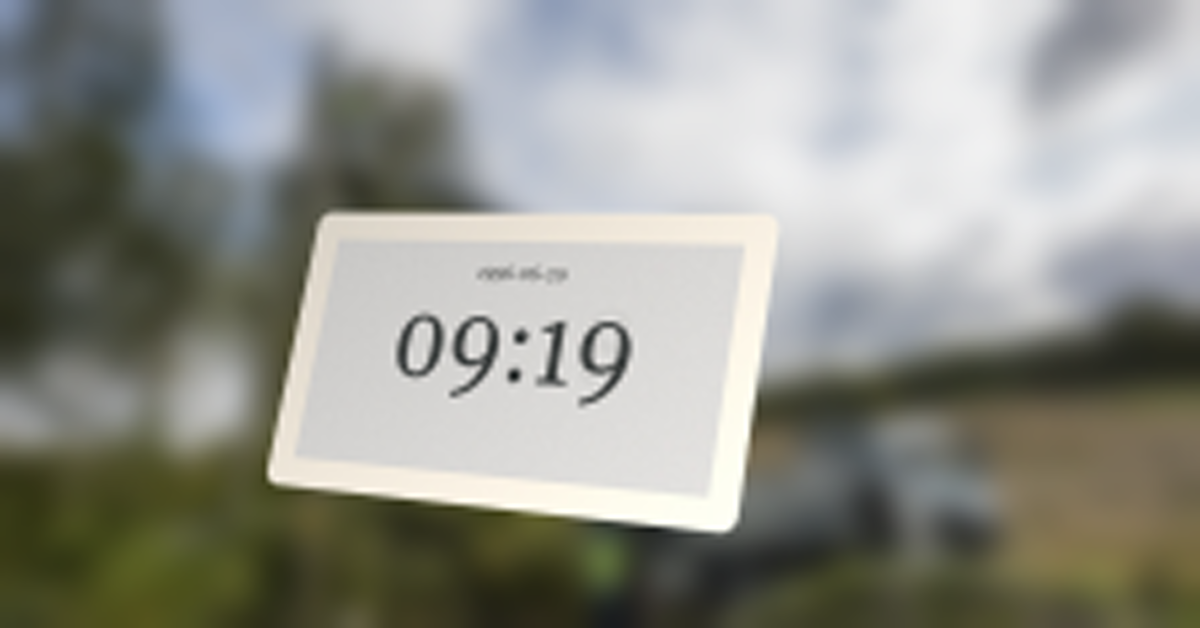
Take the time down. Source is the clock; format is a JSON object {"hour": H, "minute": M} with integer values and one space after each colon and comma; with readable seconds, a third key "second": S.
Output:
{"hour": 9, "minute": 19}
